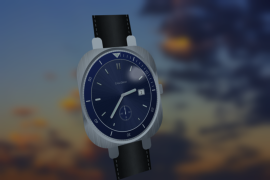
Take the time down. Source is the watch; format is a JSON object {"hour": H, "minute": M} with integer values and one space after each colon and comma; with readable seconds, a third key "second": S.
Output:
{"hour": 2, "minute": 37}
